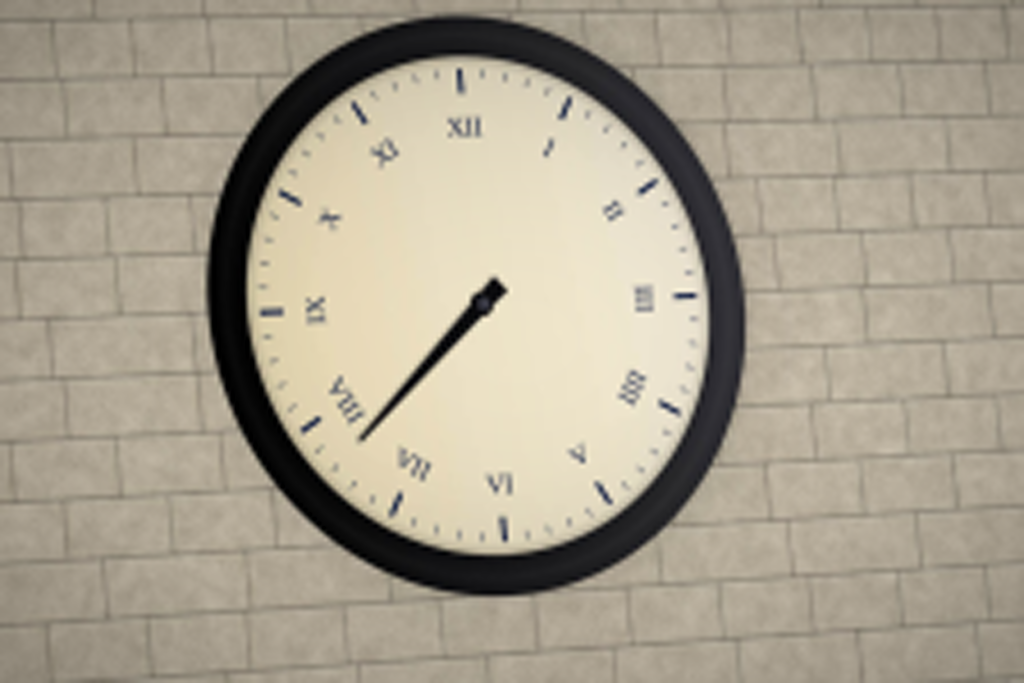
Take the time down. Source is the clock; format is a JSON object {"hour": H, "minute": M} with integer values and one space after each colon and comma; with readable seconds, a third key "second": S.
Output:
{"hour": 7, "minute": 38}
